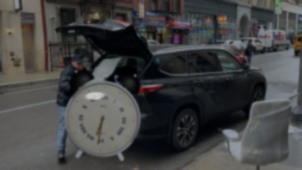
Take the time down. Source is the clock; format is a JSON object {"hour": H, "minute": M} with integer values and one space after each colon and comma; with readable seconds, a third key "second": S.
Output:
{"hour": 6, "minute": 31}
